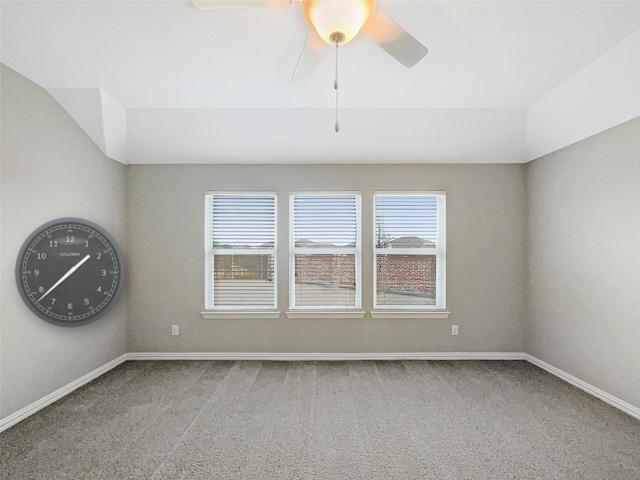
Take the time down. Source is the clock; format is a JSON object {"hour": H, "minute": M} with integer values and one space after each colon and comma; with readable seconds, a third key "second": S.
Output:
{"hour": 1, "minute": 38}
